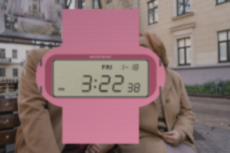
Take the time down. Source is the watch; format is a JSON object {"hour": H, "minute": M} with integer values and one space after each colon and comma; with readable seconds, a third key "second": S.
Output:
{"hour": 3, "minute": 22}
